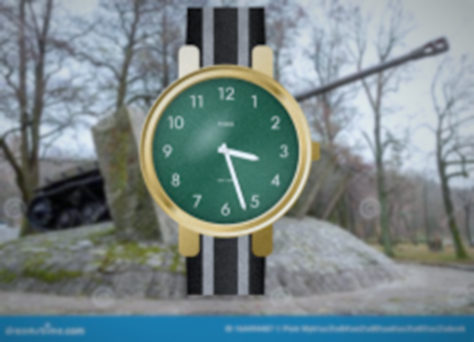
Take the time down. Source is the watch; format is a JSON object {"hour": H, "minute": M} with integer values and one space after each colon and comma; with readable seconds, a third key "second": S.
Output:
{"hour": 3, "minute": 27}
